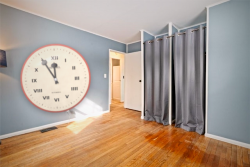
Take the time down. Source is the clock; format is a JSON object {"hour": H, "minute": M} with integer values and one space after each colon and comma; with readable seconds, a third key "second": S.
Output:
{"hour": 11, "minute": 55}
